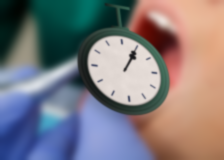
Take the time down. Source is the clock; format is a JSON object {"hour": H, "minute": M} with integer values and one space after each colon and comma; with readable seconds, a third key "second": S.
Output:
{"hour": 1, "minute": 5}
